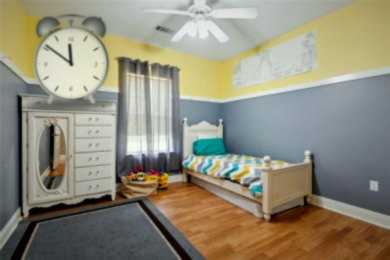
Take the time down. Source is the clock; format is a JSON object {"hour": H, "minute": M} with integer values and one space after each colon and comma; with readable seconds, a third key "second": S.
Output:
{"hour": 11, "minute": 51}
